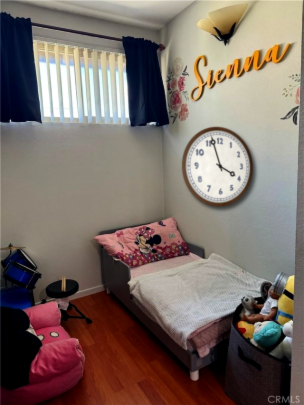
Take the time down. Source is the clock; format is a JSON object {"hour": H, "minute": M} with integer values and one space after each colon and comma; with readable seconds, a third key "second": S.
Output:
{"hour": 3, "minute": 57}
